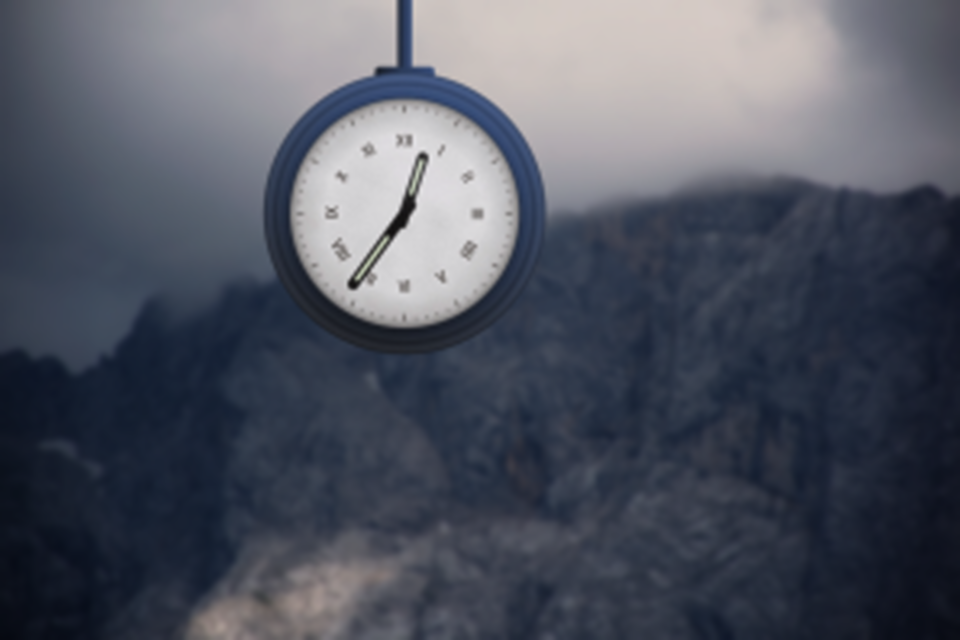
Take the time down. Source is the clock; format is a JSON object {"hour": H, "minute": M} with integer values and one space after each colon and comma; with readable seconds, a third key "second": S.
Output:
{"hour": 12, "minute": 36}
